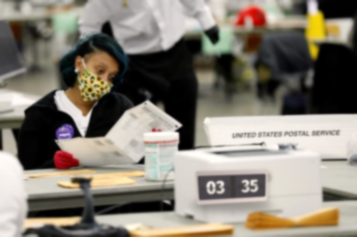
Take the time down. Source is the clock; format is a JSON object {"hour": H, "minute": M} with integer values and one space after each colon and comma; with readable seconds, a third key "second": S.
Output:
{"hour": 3, "minute": 35}
